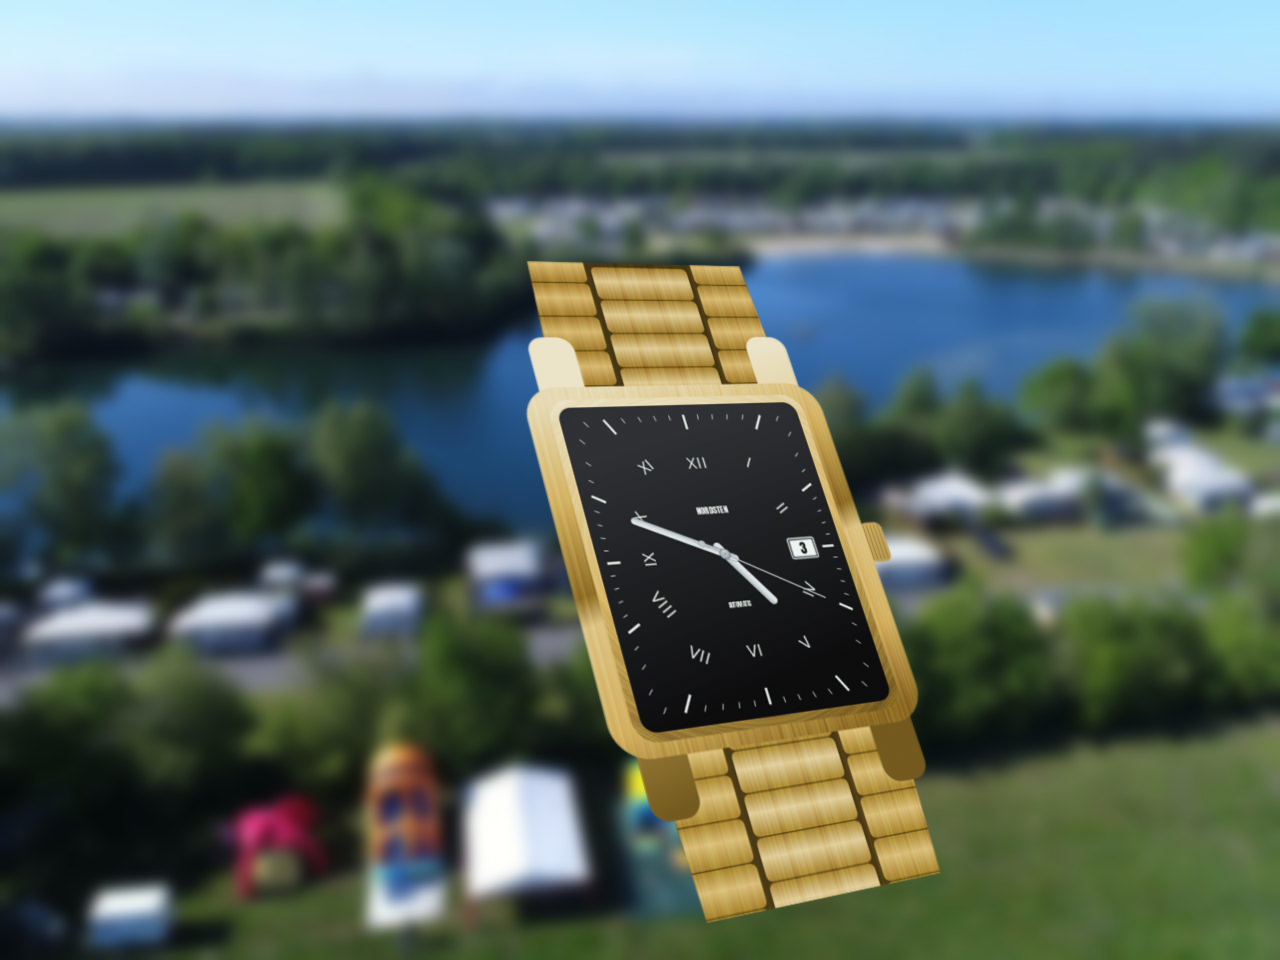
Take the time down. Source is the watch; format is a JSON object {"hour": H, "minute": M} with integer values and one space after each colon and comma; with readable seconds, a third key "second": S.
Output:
{"hour": 4, "minute": 49, "second": 20}
